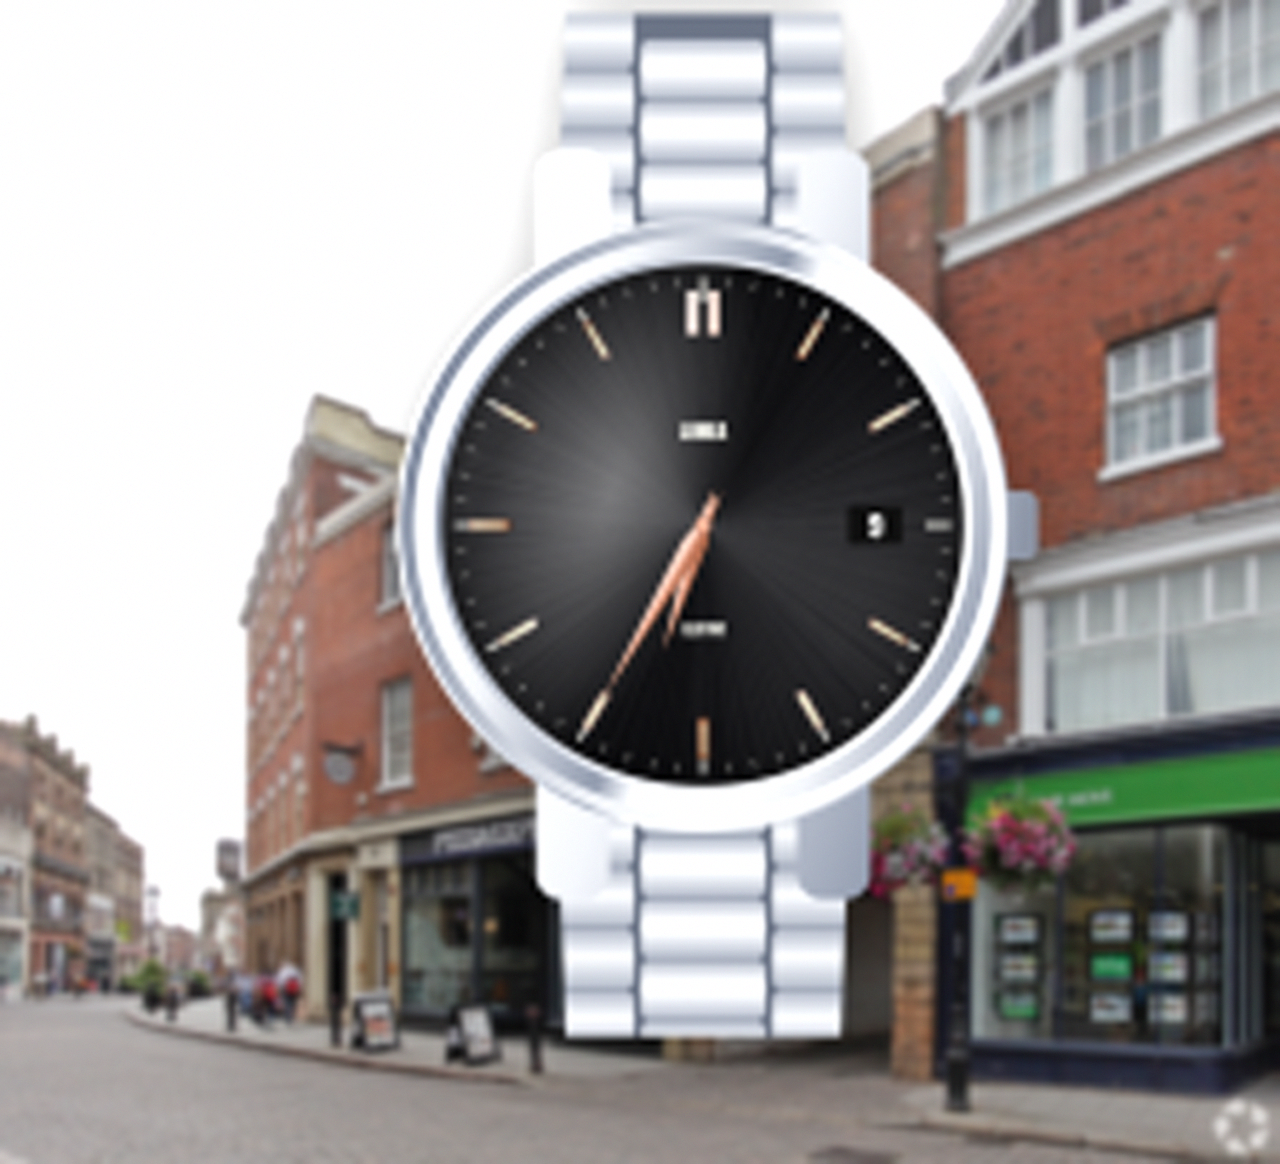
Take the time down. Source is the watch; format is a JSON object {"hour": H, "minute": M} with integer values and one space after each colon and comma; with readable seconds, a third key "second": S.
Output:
{"hour": 6, "minute": 35}
